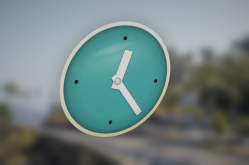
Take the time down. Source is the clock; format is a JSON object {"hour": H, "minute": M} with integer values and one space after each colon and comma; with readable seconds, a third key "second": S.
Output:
{"hour": 12, "minute": 23}
